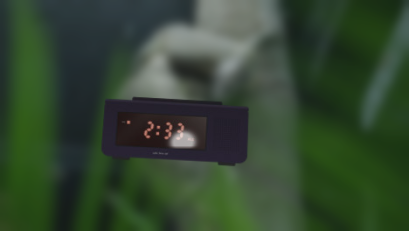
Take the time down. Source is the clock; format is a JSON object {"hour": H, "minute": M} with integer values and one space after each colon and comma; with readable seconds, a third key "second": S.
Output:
{"hour": 2, "minute": 33}
